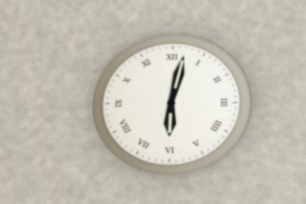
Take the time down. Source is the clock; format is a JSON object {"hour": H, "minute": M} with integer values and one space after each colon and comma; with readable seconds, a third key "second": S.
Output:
{"hour": 6, "minute": 2}
